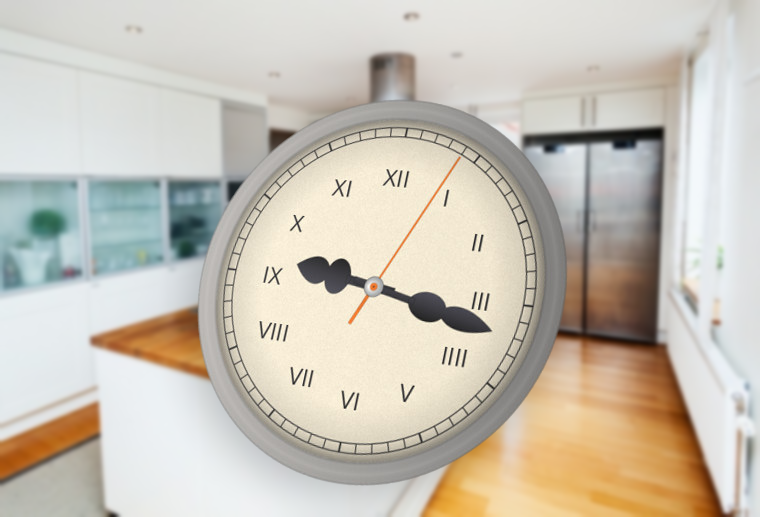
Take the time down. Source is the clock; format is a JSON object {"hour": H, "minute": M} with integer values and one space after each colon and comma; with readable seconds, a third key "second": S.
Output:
{"hour": 9, "minute": 17, "second": 4}
